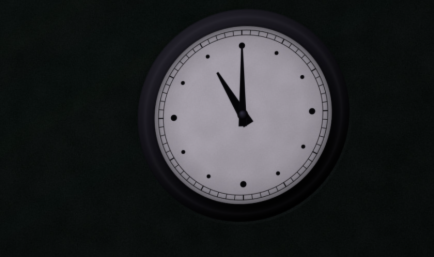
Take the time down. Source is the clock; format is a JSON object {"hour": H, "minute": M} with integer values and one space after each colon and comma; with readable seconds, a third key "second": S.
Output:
{"hour": 11, "minute": 0}
